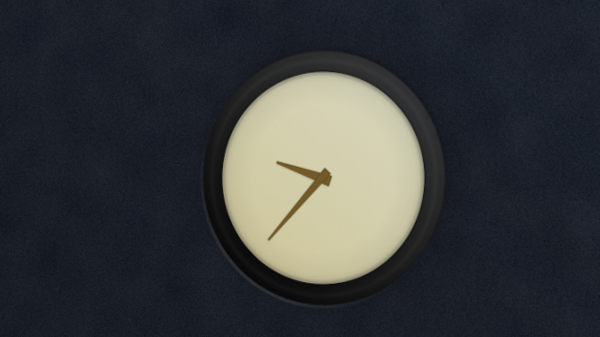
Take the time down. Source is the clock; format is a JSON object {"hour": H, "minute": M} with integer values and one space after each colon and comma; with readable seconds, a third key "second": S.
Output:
{"hour": 9, "minute": 37}
